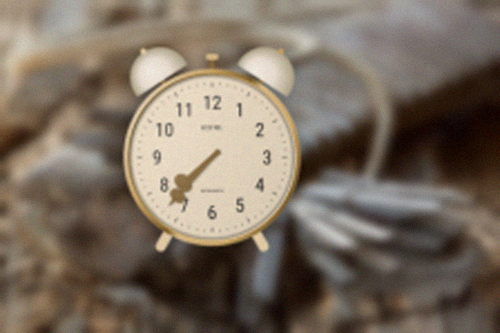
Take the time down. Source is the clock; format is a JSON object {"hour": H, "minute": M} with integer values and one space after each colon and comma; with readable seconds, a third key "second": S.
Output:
{"hour": 7, "minute": 37}
